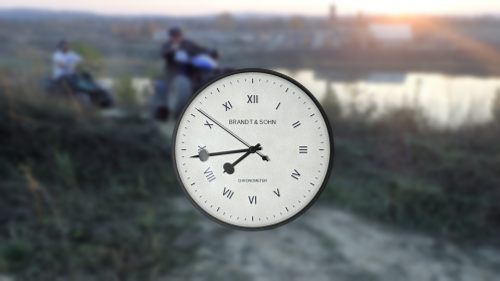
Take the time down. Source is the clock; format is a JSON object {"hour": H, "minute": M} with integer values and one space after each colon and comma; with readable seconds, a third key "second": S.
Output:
{"hour": 7, "minute": 43, "second": 51}
